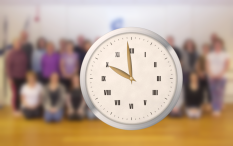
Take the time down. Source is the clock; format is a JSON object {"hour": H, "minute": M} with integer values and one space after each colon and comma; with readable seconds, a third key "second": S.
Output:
{"hour": 9, "minute": 59}
